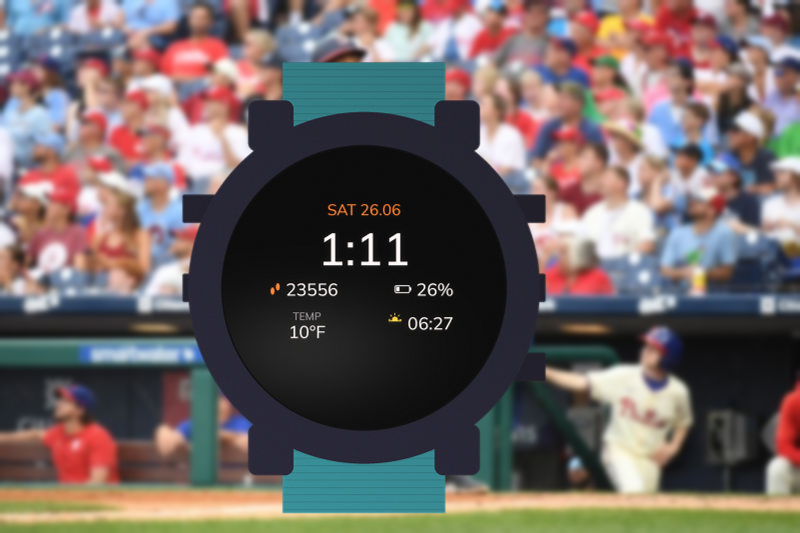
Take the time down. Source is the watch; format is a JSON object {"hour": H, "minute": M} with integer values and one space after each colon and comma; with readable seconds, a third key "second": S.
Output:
{"hour": 1, "minute": 11}
